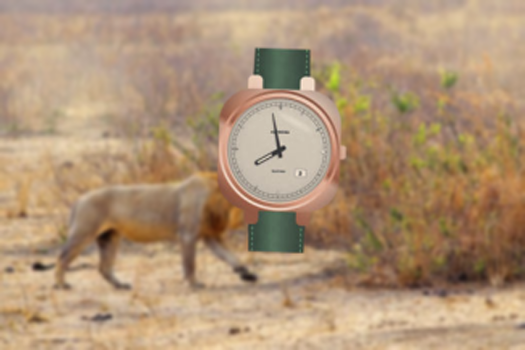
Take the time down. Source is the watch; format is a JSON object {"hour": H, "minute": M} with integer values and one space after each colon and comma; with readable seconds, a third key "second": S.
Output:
{"hour": 7, "minute": 58}
